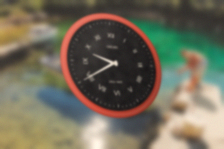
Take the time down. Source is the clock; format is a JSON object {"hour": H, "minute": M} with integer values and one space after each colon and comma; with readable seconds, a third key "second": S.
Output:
{"hour": 9, "minute": 40}
